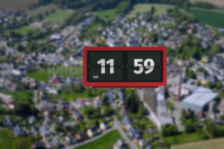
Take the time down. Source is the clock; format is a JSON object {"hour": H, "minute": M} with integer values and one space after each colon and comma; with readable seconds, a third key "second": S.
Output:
{"hour": 11, "minute": 59}
